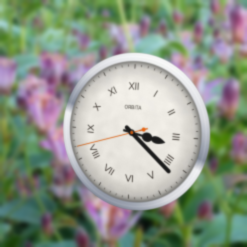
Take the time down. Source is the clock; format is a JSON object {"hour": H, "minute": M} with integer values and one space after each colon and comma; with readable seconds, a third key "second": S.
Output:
{"hour": 3, "minute": 21, "second": 42}
